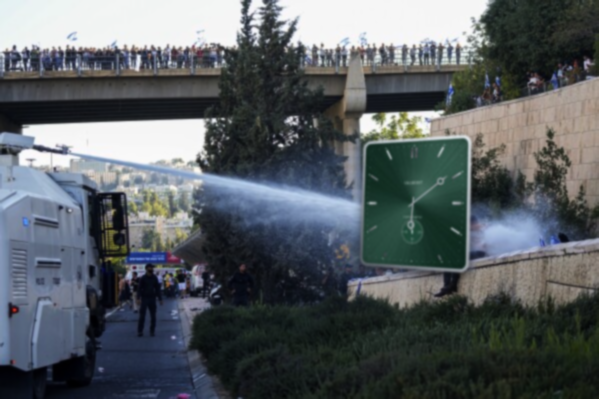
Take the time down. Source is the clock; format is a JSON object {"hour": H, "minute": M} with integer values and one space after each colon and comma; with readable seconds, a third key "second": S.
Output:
{"hour": 6, "minute": 9}
